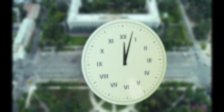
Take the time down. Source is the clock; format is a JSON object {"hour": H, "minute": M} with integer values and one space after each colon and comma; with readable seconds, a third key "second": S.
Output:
{"hour": 12, "minute": 3}
